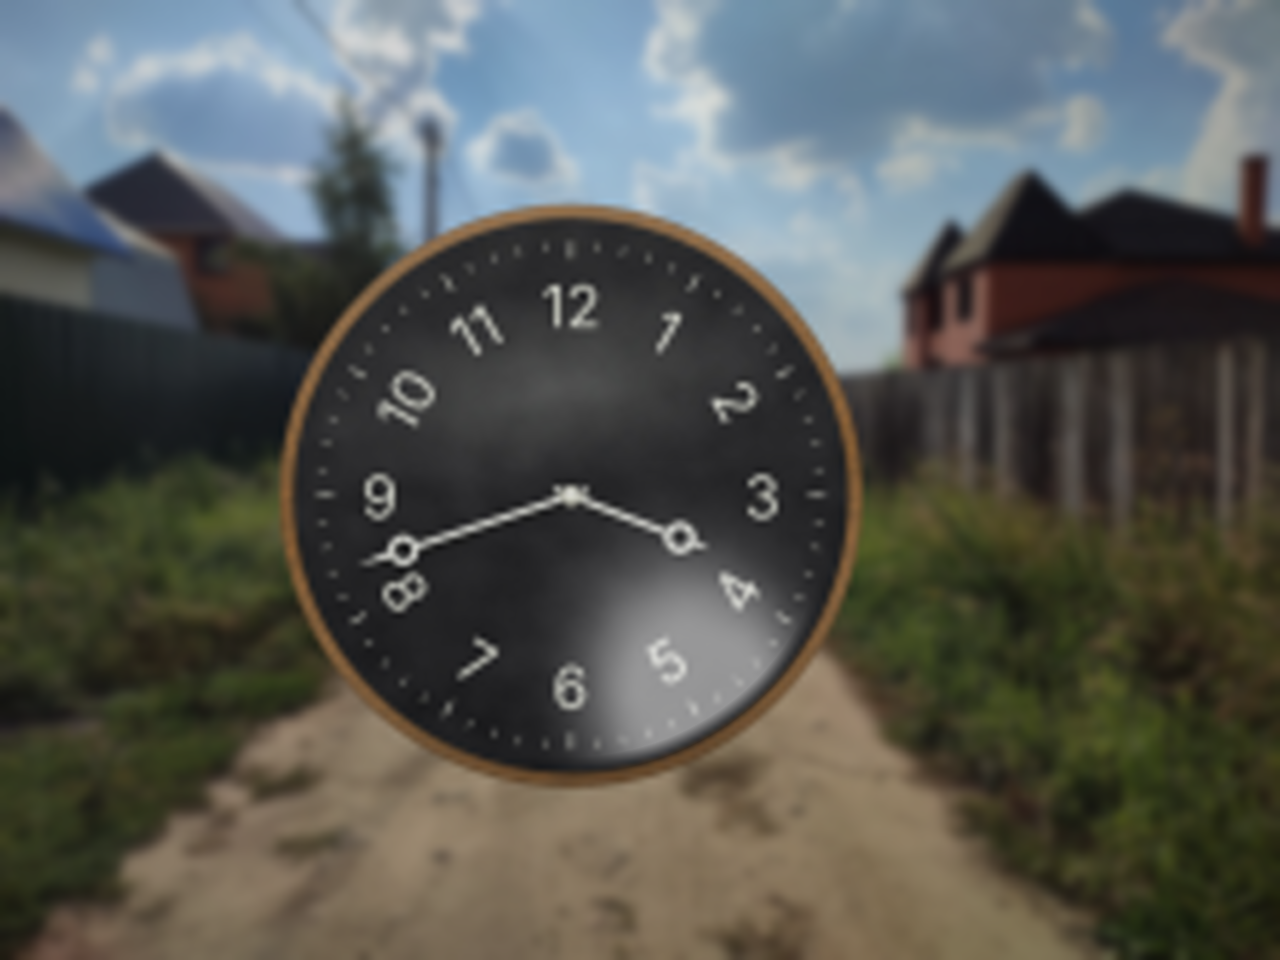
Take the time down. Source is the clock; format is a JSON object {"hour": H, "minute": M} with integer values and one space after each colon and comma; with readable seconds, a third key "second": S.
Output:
{"hour": 3, "minute": 42}
